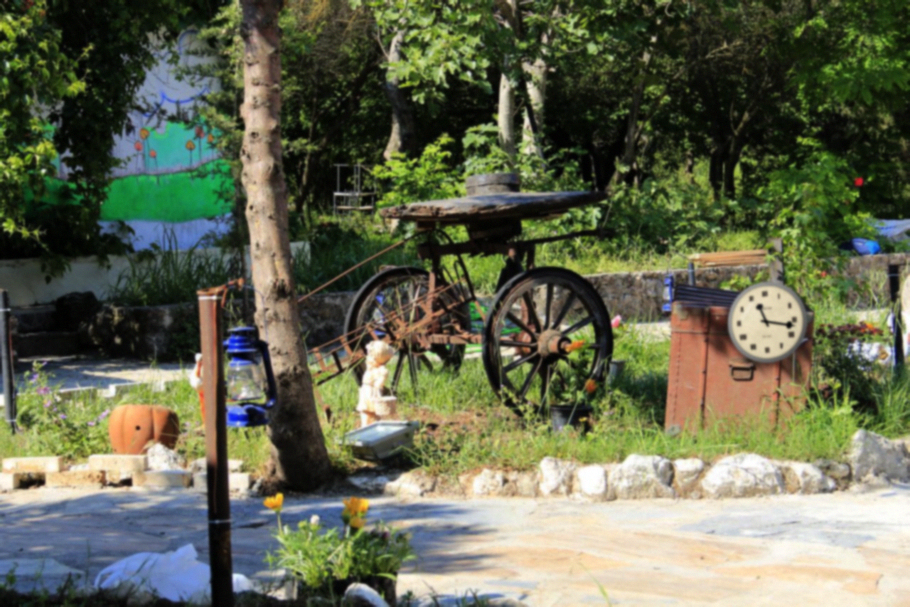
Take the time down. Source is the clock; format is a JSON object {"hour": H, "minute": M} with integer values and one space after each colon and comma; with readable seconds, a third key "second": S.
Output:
{"hour": 11, "minute": 17}
